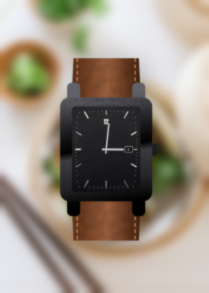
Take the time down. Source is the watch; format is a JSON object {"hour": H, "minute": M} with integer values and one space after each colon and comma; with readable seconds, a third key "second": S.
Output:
{"hour": 3, "minute": 1}
